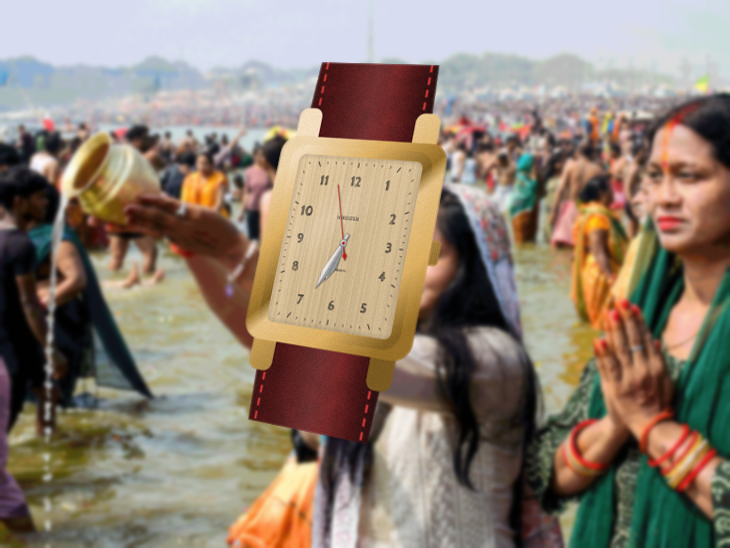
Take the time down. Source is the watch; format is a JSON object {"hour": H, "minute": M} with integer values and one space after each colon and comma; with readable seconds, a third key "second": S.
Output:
{"hour": 6, "minute": 33, "second": 57}
